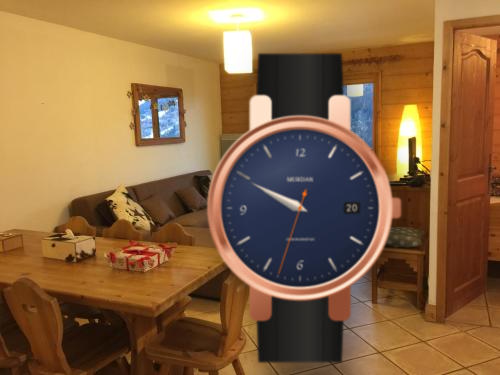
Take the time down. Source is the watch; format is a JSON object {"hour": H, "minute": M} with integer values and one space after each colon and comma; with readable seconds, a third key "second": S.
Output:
{"hour": 9, "minute": 49, "second": 33}
